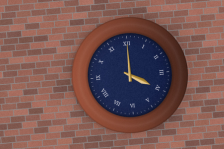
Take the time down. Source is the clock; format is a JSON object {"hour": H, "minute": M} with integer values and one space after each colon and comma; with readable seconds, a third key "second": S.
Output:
{"hour": 4, "minute": 0}
